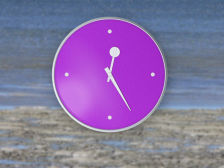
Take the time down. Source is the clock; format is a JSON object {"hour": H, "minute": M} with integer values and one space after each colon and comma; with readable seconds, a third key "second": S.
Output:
{"hour": 12, "minute": 25}
